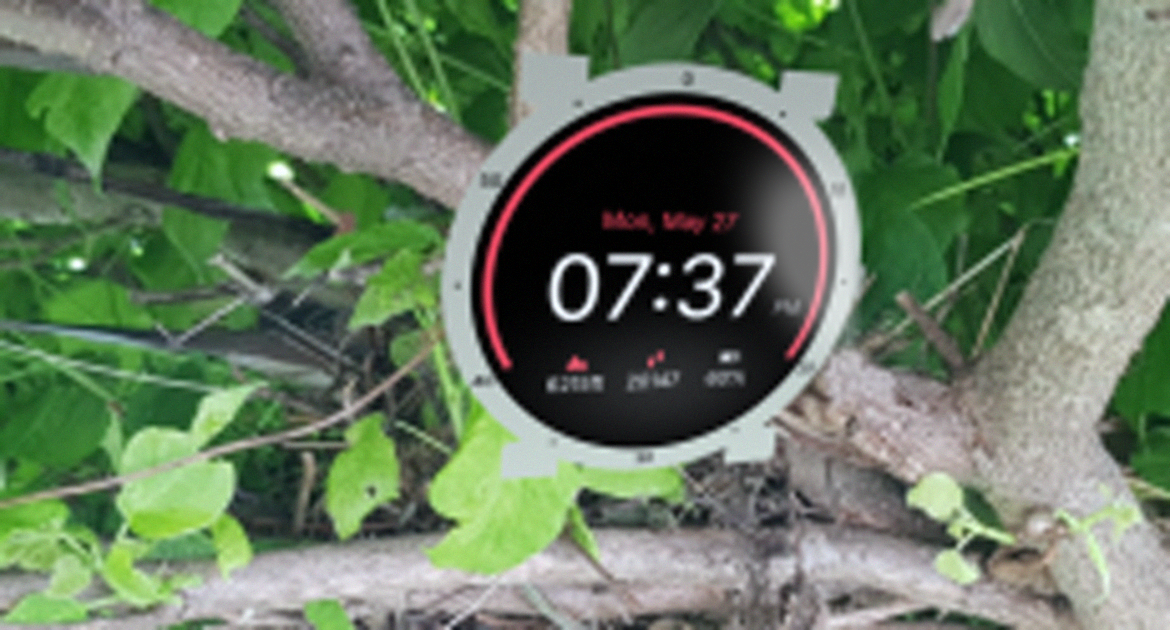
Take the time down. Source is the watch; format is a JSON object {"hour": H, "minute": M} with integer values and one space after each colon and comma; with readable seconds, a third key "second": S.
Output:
{"hour": 7, "minute": 37}
